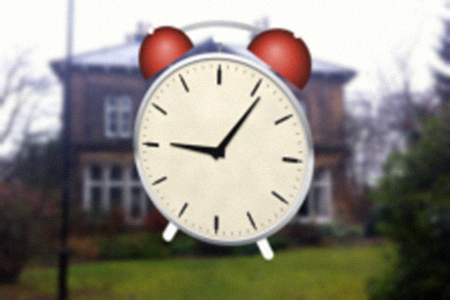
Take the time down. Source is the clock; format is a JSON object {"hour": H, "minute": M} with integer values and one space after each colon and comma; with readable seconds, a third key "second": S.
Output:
{"hour": 9, "minute": 6}
